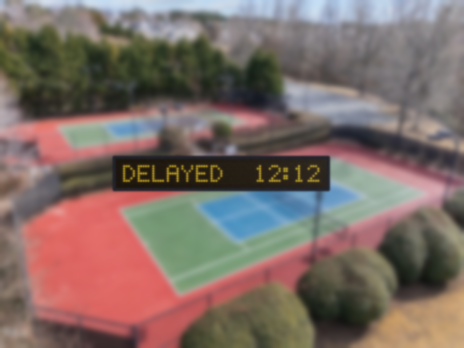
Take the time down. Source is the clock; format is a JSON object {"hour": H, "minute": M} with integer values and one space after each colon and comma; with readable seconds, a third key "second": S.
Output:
{"hour": 12, "minute": 12}
